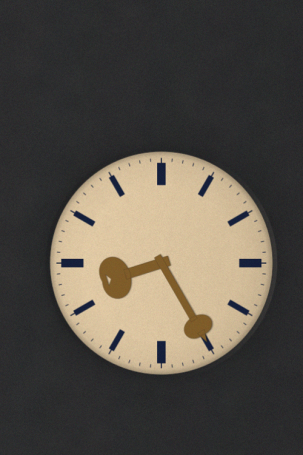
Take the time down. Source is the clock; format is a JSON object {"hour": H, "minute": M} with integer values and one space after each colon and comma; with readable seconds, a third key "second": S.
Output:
{"hour": 8, "minute": 25}
